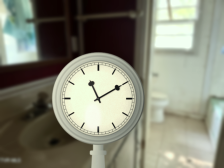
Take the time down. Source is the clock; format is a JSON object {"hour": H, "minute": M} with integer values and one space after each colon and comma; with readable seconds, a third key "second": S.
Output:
{"hour": 11, "minute": 10}
